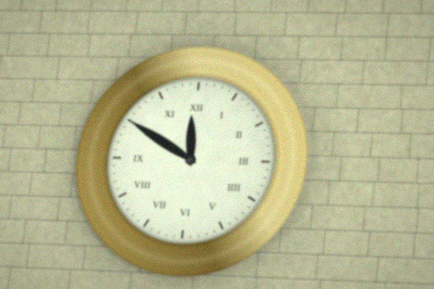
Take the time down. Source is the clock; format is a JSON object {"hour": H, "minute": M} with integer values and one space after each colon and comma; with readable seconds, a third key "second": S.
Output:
{"hour": 11, "minute": 50}
